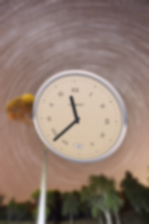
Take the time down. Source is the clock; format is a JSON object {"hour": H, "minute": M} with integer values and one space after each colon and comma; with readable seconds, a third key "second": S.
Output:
{"hour": 11, "minute": 38}
